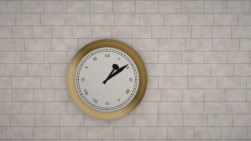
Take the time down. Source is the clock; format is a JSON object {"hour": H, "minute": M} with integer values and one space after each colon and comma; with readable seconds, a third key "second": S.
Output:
{"hour": 1, "minute": 9}
